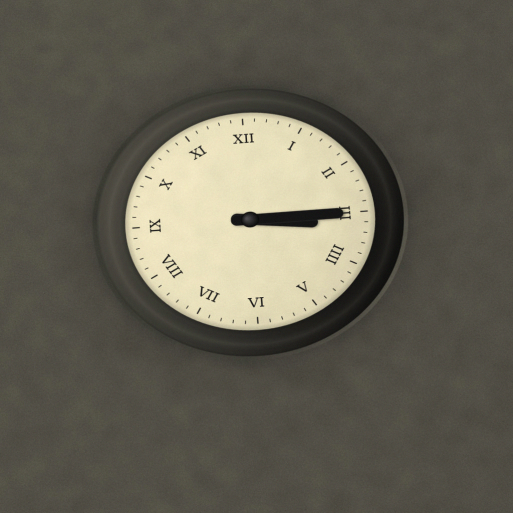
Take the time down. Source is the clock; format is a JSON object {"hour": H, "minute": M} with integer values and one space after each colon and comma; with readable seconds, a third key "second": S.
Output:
{"hour": 3, "minute": 15}
